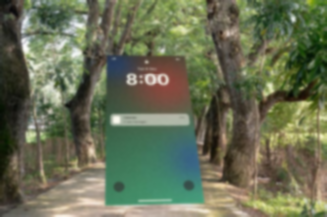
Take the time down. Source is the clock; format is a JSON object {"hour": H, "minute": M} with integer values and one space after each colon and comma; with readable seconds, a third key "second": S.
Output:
{"hour": 8, "minute": 0}
